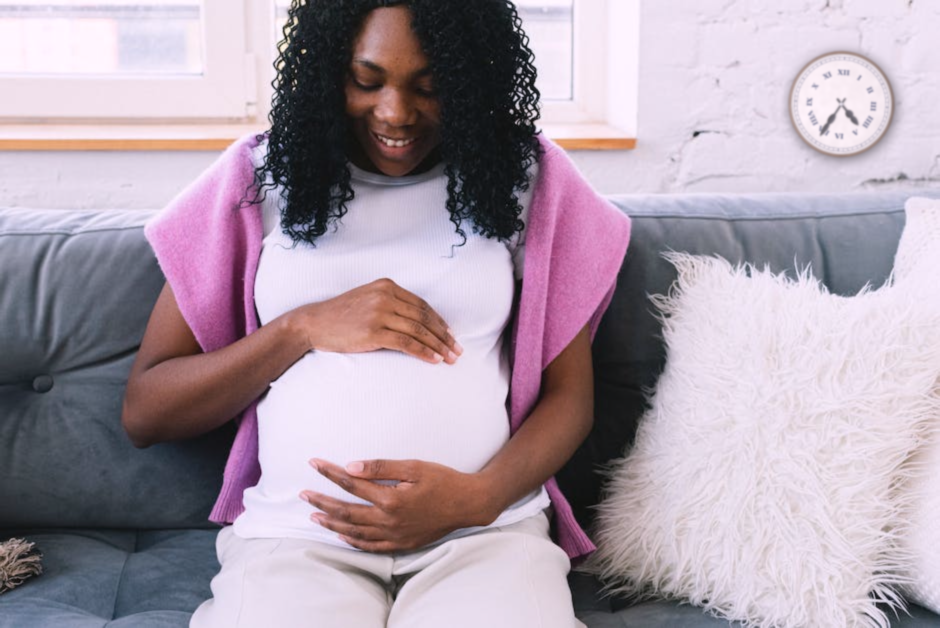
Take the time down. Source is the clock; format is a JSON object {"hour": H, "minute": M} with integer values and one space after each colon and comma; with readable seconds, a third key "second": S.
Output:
{"hour": 4, "minute": 35}
